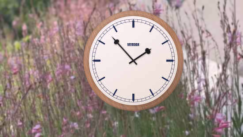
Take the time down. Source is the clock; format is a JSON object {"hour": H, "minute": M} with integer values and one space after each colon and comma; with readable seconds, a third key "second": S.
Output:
{"hour": 1, "minute": 53}
